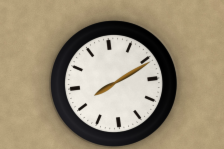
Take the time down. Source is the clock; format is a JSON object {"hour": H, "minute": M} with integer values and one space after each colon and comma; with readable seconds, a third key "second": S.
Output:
{"hour": 8, "minute": 11}
